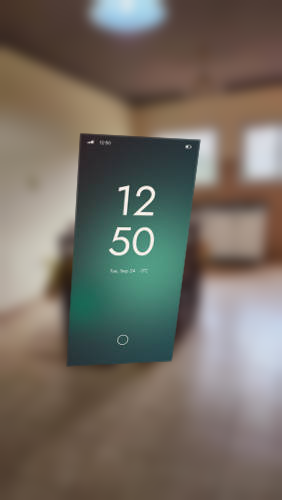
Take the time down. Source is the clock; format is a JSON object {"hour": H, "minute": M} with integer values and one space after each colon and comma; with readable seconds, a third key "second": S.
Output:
{"hour": 12, "minute": 50}
